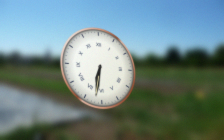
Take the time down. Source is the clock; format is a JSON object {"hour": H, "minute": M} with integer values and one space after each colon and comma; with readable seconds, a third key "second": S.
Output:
{"hour": 6, "minute": 32}
